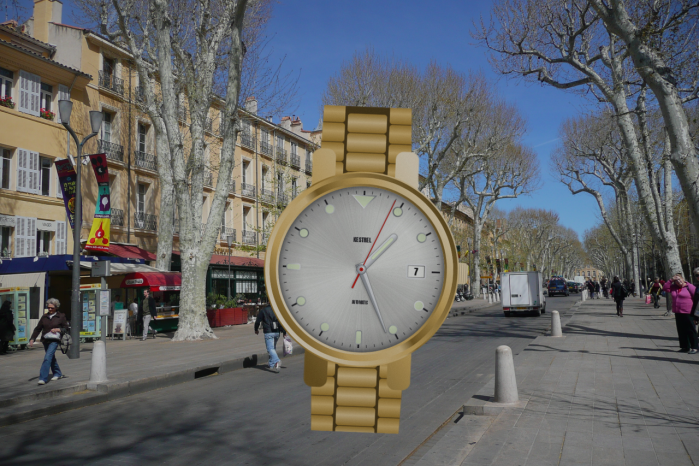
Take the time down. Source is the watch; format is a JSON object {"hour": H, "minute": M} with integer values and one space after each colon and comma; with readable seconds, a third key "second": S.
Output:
{"hour": 1, "minute": 26, "second": 4}
